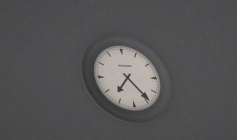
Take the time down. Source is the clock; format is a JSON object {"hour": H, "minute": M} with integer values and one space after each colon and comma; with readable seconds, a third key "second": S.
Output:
{"hour": 7, "minute": 24}
